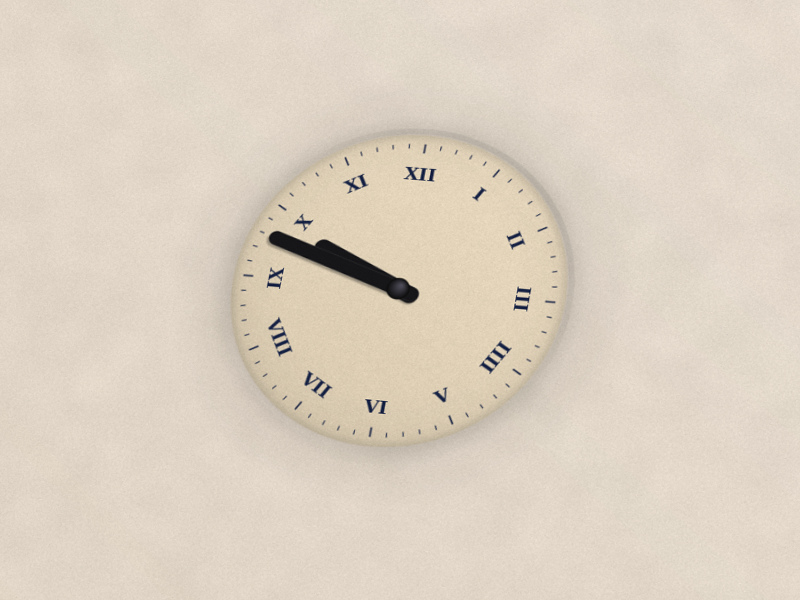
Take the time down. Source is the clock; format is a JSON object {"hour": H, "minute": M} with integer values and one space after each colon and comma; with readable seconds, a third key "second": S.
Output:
{"hour": 9, "minute": 48}
